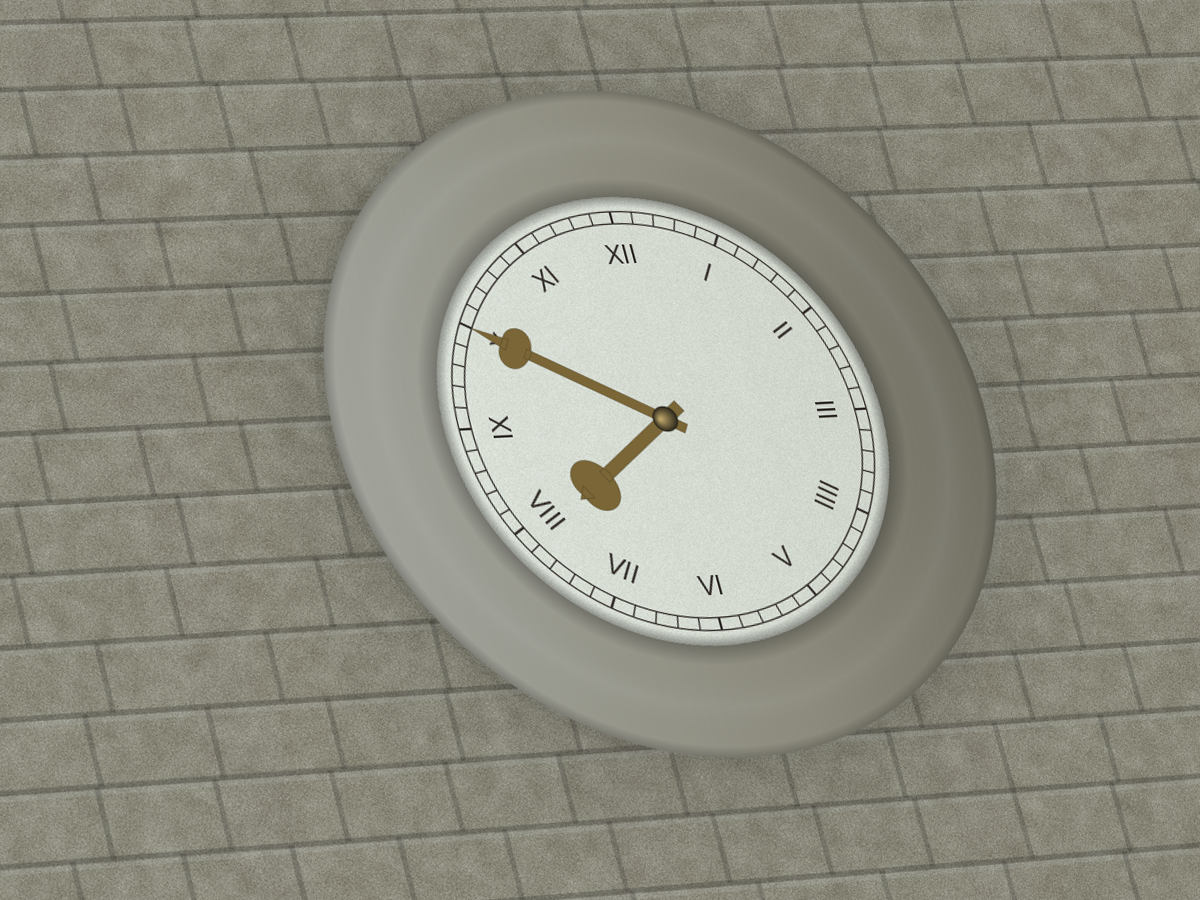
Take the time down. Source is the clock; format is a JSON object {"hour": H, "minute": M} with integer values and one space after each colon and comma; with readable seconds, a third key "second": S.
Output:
{"hour": 7, "minute": 50}
